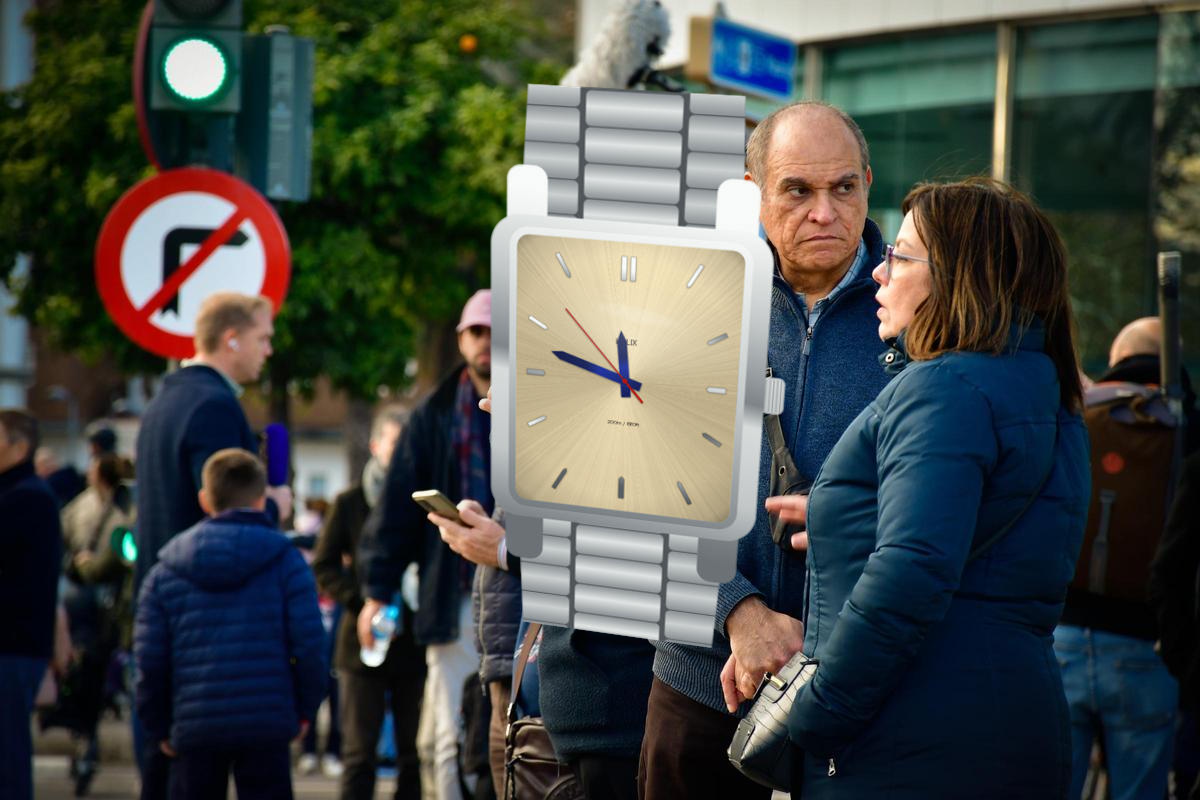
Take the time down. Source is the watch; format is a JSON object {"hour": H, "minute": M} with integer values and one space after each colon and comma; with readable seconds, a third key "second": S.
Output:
{"hour": 11, "minute": 47, "second": 53}
